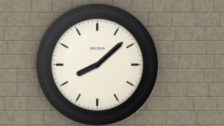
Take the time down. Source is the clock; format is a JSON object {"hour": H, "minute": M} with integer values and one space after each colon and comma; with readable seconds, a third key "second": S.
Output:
{"hour": 8, "minute": 8}
